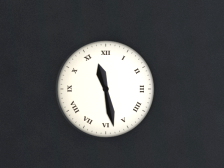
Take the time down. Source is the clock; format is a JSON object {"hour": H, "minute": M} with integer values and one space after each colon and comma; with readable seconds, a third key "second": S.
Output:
{"hour": 11, "minute": 28}
